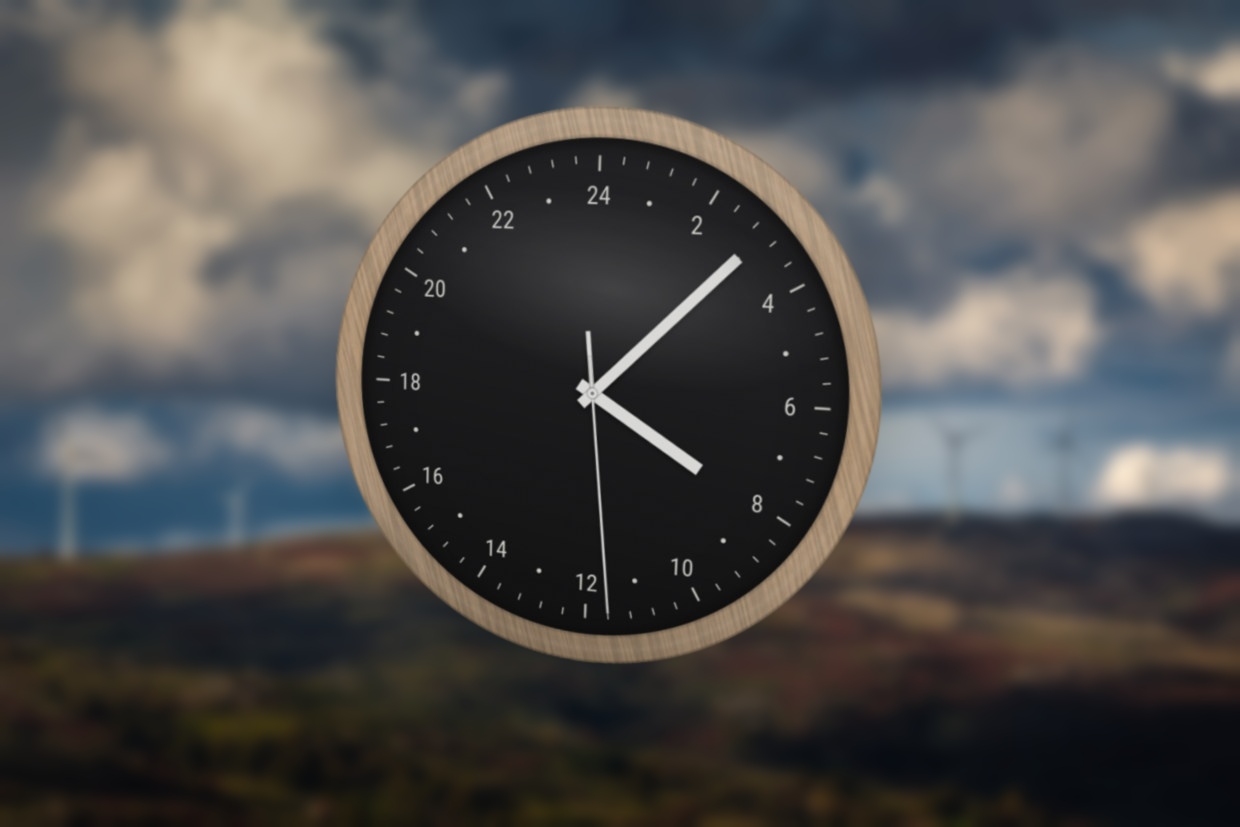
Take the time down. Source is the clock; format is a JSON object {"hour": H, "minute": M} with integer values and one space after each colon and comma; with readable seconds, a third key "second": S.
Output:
{"hour": 8, "minute": 7, "second": 29}
